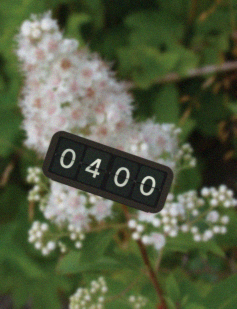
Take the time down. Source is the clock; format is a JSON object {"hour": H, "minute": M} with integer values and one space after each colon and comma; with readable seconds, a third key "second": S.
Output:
{"hour": 4, "minute": 0}
